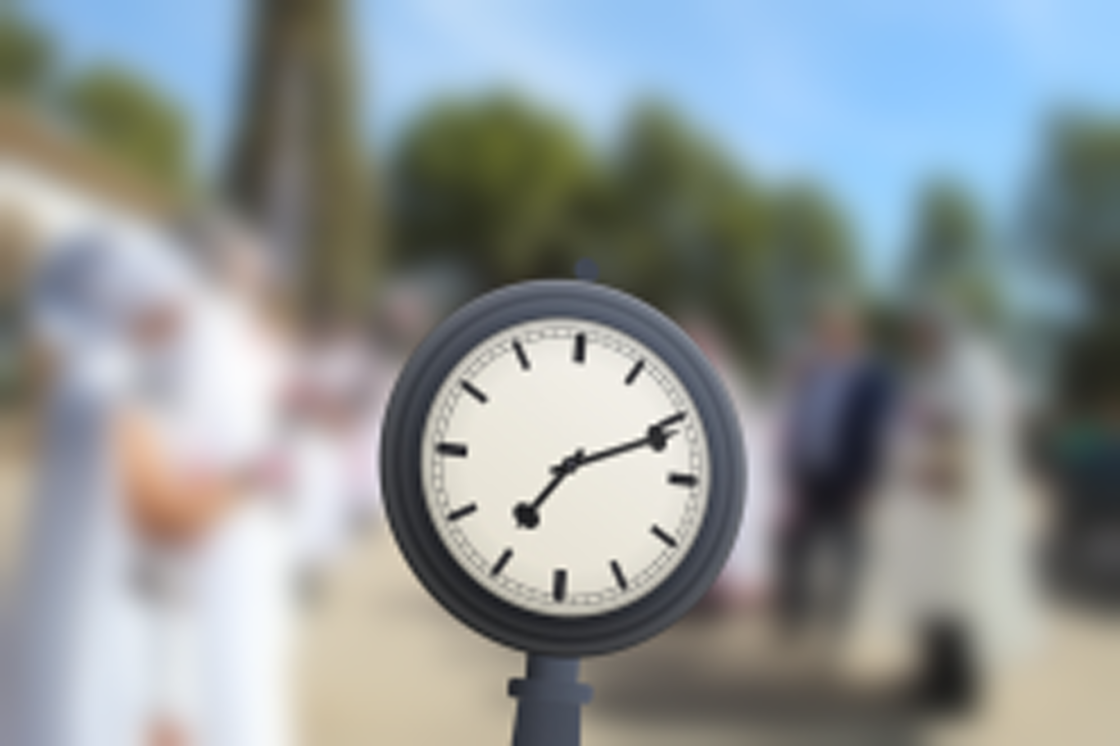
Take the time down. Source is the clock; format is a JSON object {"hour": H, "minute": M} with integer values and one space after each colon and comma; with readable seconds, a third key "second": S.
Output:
{"hour": 7, "minute": 11}
